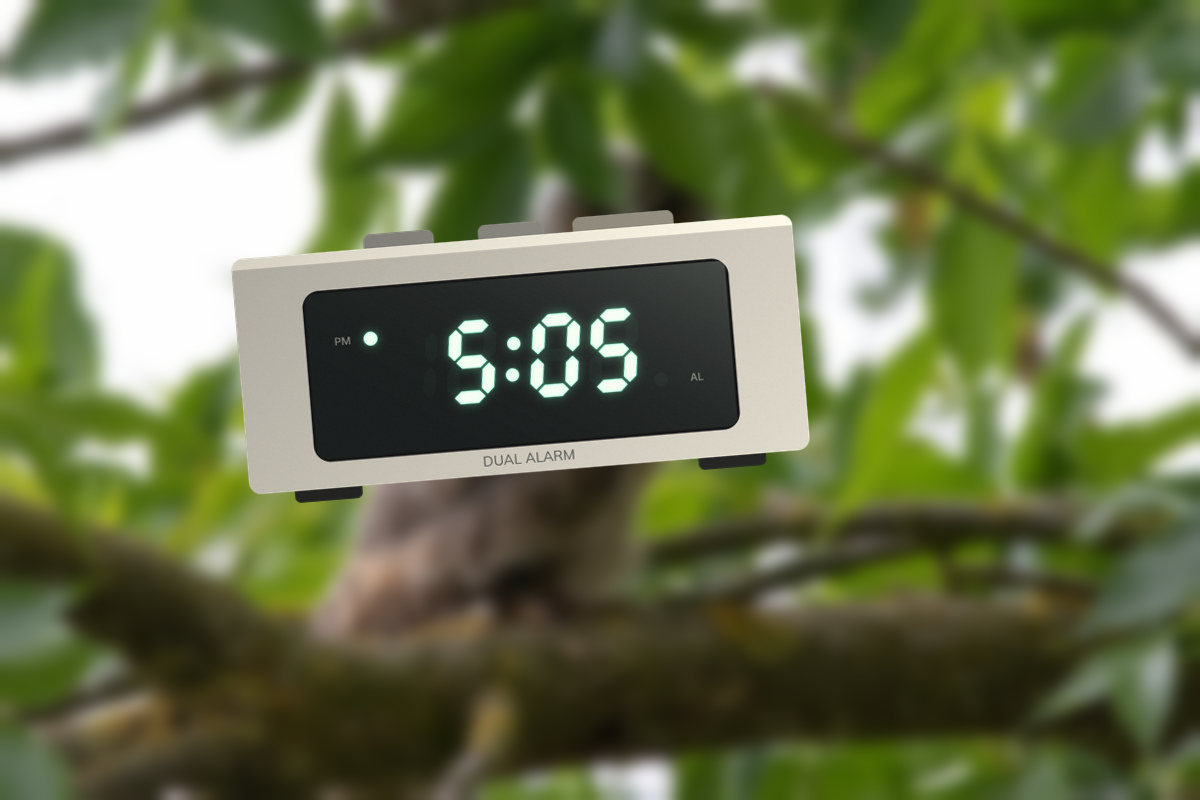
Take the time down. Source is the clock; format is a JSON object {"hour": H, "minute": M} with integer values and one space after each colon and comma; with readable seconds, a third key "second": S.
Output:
{"hour": 5, "minute": 5}
